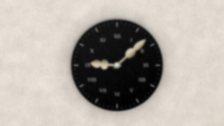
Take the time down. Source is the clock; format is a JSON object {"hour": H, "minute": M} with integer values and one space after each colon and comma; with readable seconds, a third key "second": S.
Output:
{"hour": 9, "minute": 8}
